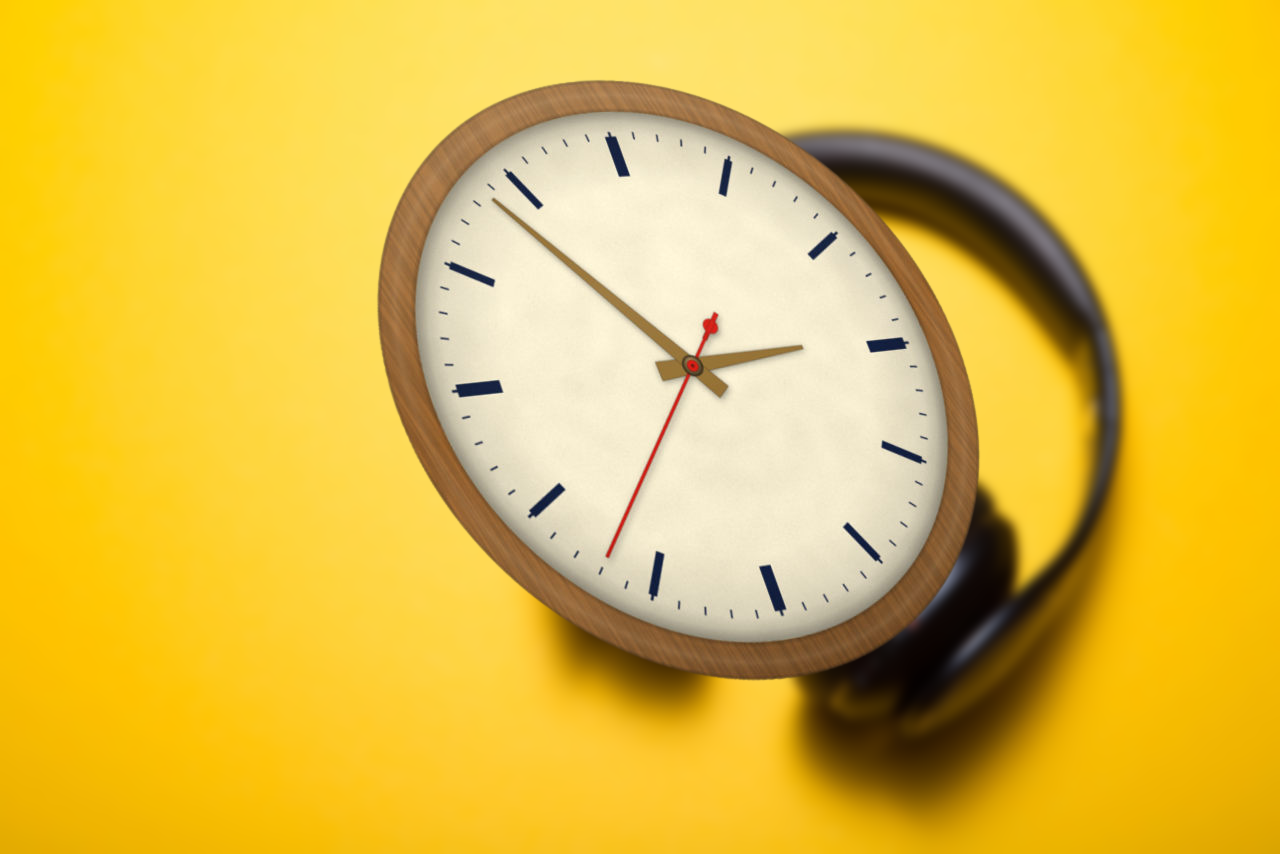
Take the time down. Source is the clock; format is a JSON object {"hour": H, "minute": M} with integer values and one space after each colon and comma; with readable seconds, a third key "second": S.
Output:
{"hour": 2, "minute": 53, "second": 37}
